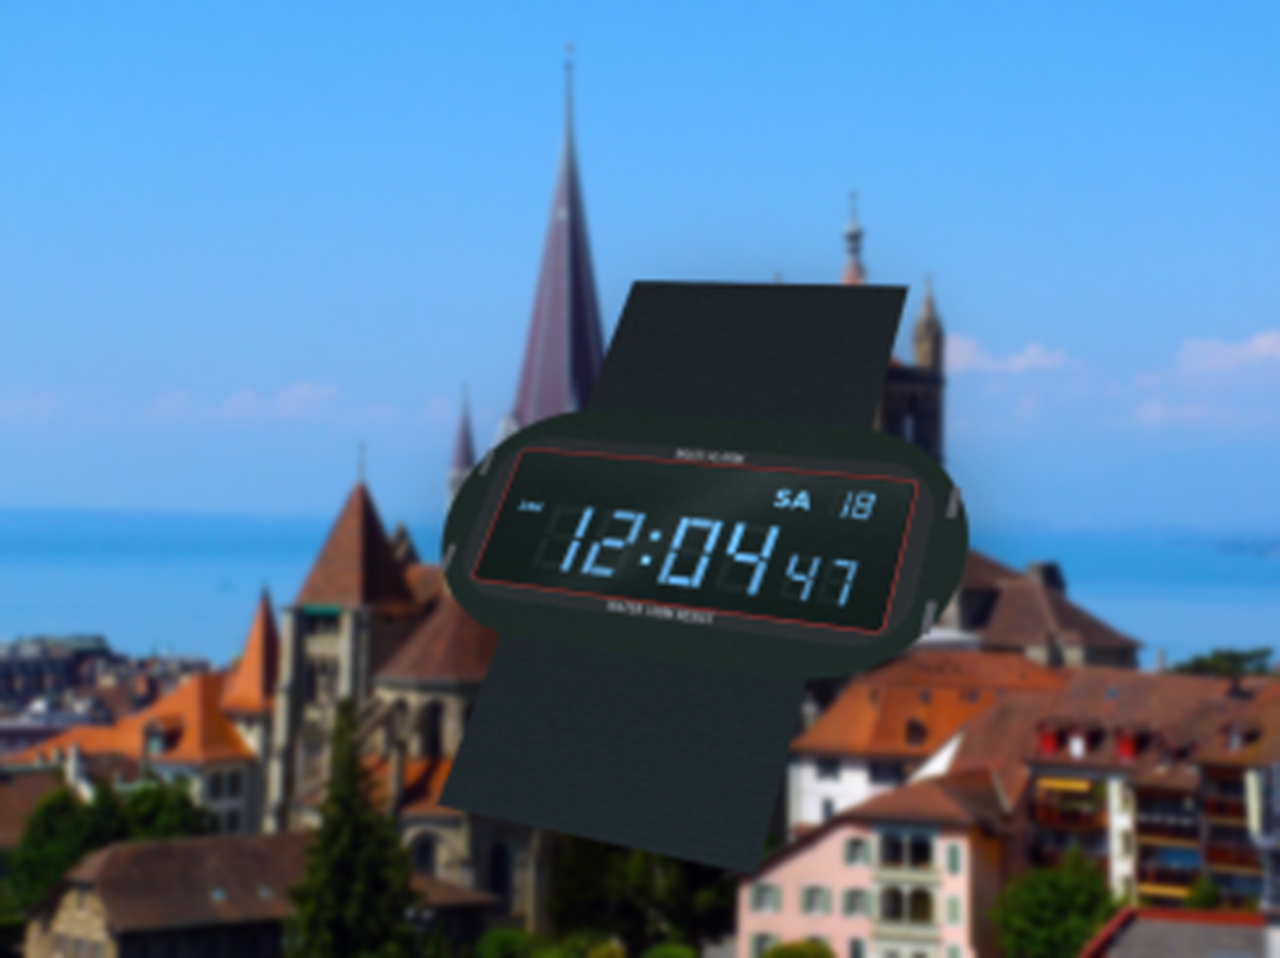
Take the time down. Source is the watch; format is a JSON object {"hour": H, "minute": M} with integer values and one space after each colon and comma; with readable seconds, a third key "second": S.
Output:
{"hour": 12, "minute": 4, "second": 47}
